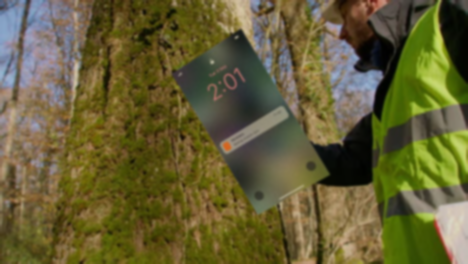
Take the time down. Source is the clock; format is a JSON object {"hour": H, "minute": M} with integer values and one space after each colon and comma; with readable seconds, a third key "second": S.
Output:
{"hour": 2, "minute": 1}
